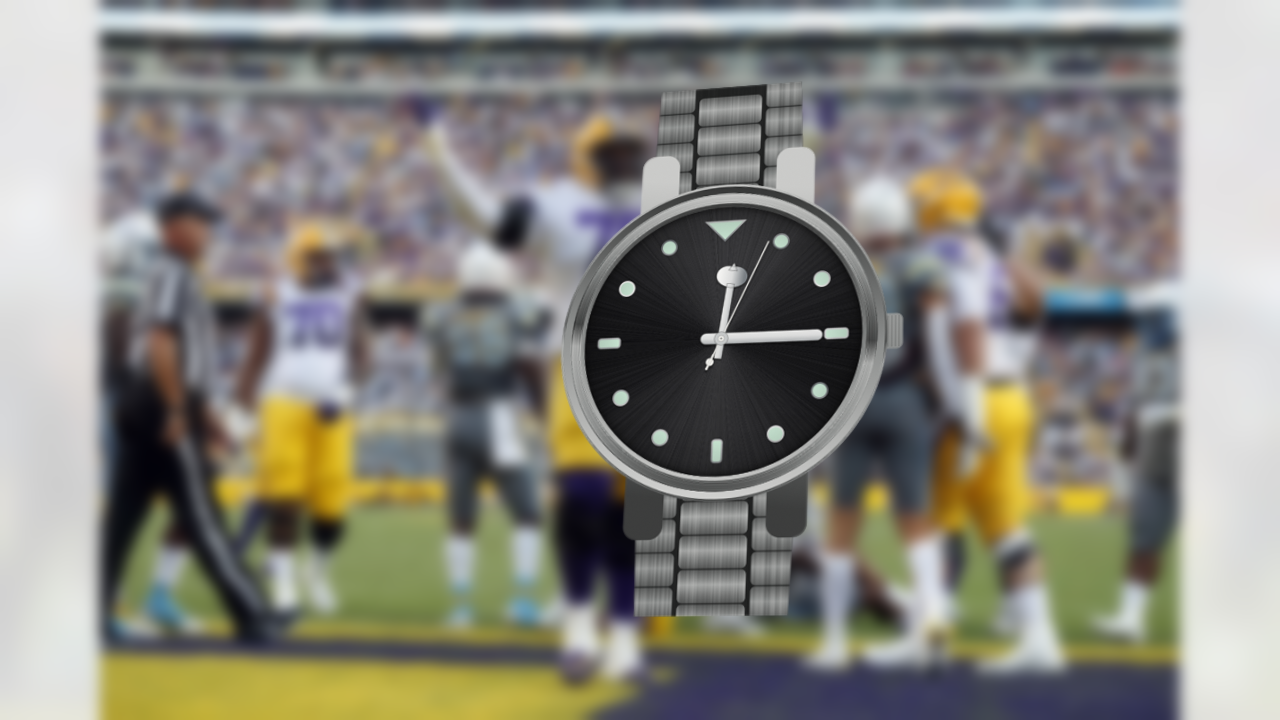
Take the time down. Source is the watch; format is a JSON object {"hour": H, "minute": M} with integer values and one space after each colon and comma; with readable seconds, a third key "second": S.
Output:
{"hour": 12, "minute": 15, "second": 4}
